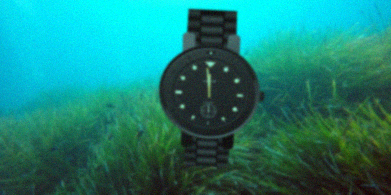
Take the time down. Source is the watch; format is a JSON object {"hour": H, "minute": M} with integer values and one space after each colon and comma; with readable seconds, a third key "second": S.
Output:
{"hour": 11, "minute": 59}
